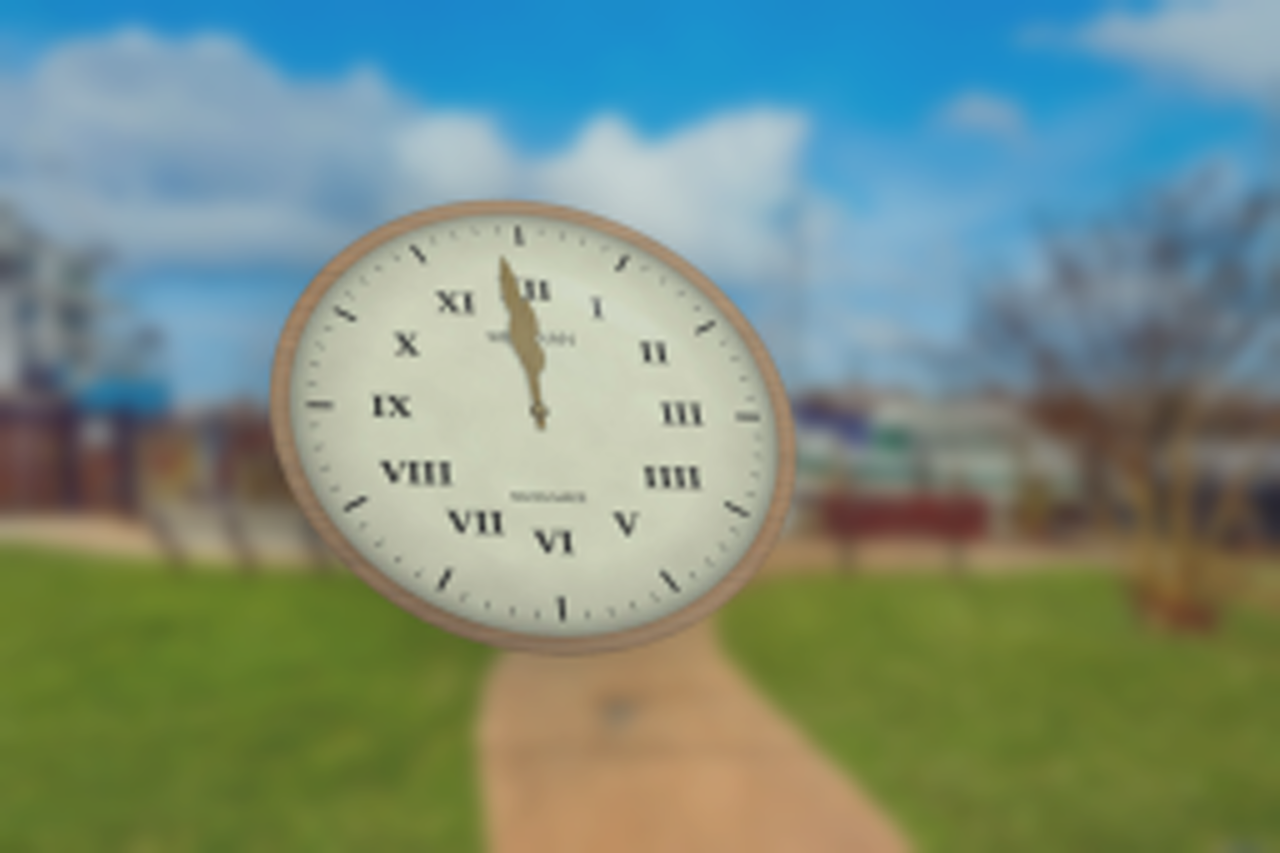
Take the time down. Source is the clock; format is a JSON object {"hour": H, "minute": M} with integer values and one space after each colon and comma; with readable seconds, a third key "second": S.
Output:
{"hour": 11, "minute": 59}
